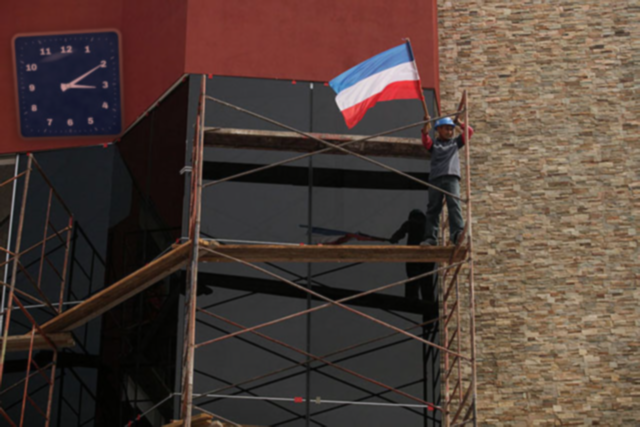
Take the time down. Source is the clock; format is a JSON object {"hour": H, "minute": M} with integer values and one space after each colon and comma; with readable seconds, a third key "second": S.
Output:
{"hour": 3, "minute": 10}
